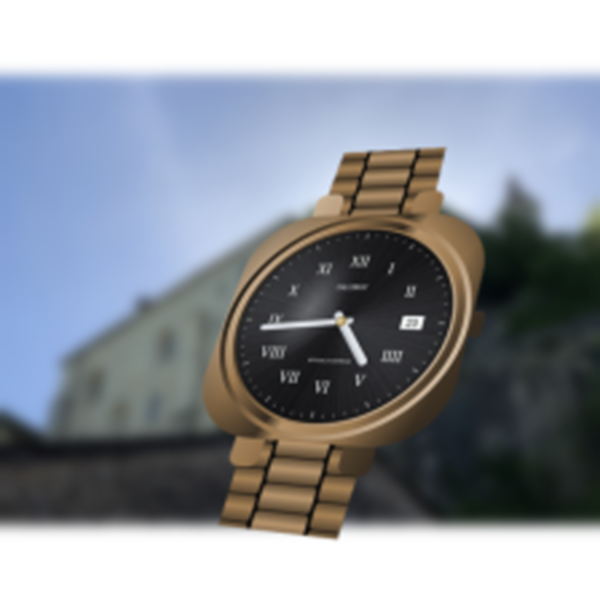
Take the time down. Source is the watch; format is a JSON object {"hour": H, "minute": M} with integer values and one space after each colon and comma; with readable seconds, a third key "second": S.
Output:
{"hour": 4, "minute": 44}
